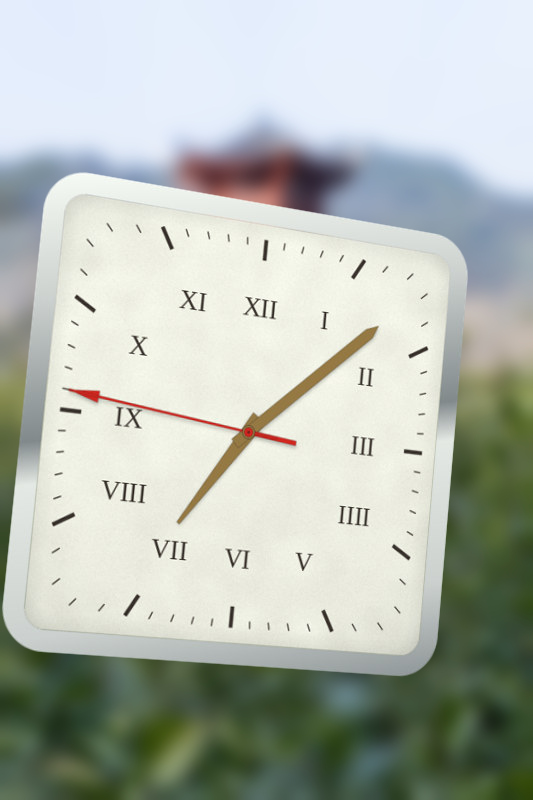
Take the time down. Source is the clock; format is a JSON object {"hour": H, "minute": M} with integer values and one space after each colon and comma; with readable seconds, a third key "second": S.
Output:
{"hour": 7, "minute": 7, "second": 46}
